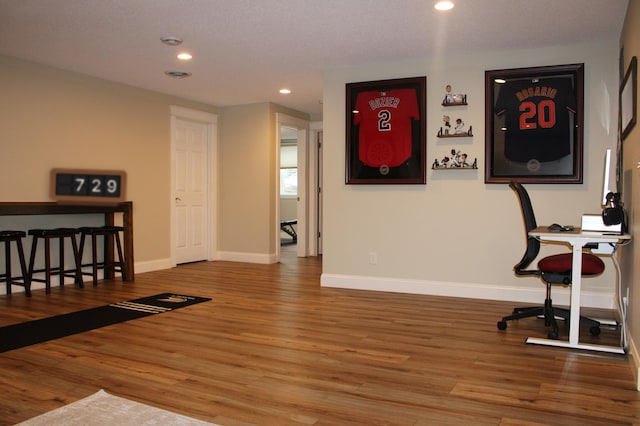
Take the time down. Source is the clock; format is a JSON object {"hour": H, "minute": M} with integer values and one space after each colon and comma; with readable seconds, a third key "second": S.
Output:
{"hour": 7, "minute": 29}
